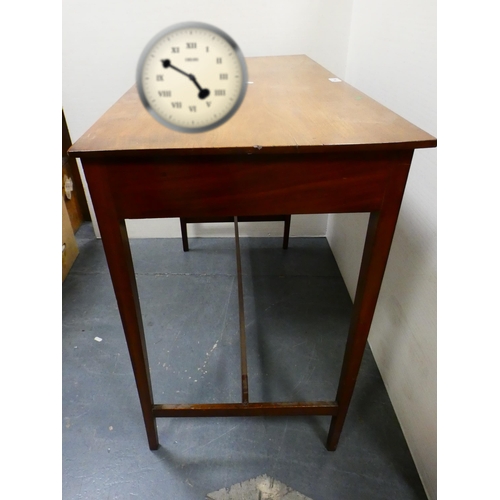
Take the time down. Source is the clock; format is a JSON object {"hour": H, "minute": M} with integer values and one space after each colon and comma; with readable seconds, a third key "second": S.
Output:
{"hour": 4, "minute": 50}
